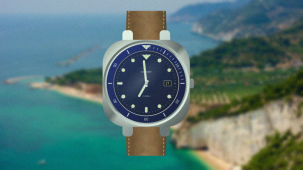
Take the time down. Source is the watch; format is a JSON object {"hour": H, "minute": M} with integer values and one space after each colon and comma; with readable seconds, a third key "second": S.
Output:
{"hour": 6, "minute": 59}
